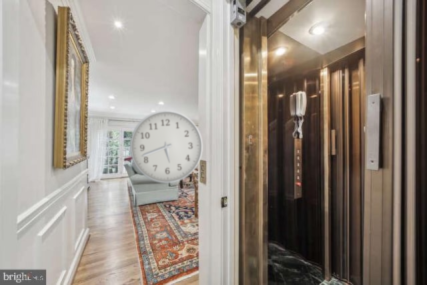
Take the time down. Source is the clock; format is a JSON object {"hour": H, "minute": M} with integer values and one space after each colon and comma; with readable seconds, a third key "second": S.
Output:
{"hour": 5, "minute": 42}
